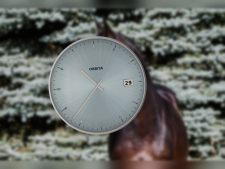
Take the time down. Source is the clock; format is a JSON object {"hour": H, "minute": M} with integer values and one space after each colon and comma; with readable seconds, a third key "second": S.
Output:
{"hour": 10, "minute": 37}
